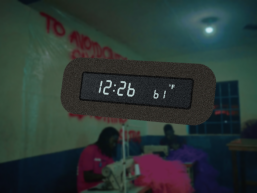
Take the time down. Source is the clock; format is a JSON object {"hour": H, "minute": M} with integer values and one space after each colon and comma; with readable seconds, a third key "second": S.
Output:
{"hour": 12, "minute": 26}
